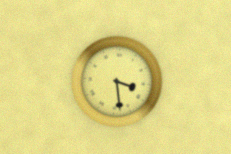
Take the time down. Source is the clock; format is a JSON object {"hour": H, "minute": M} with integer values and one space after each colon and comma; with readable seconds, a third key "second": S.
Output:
{"hour": 3, "minute": 28}
